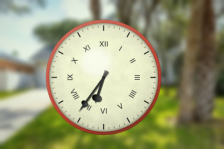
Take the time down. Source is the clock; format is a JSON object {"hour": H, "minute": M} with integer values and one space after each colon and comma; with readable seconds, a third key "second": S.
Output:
{"hour": 6, "minute": 36}
